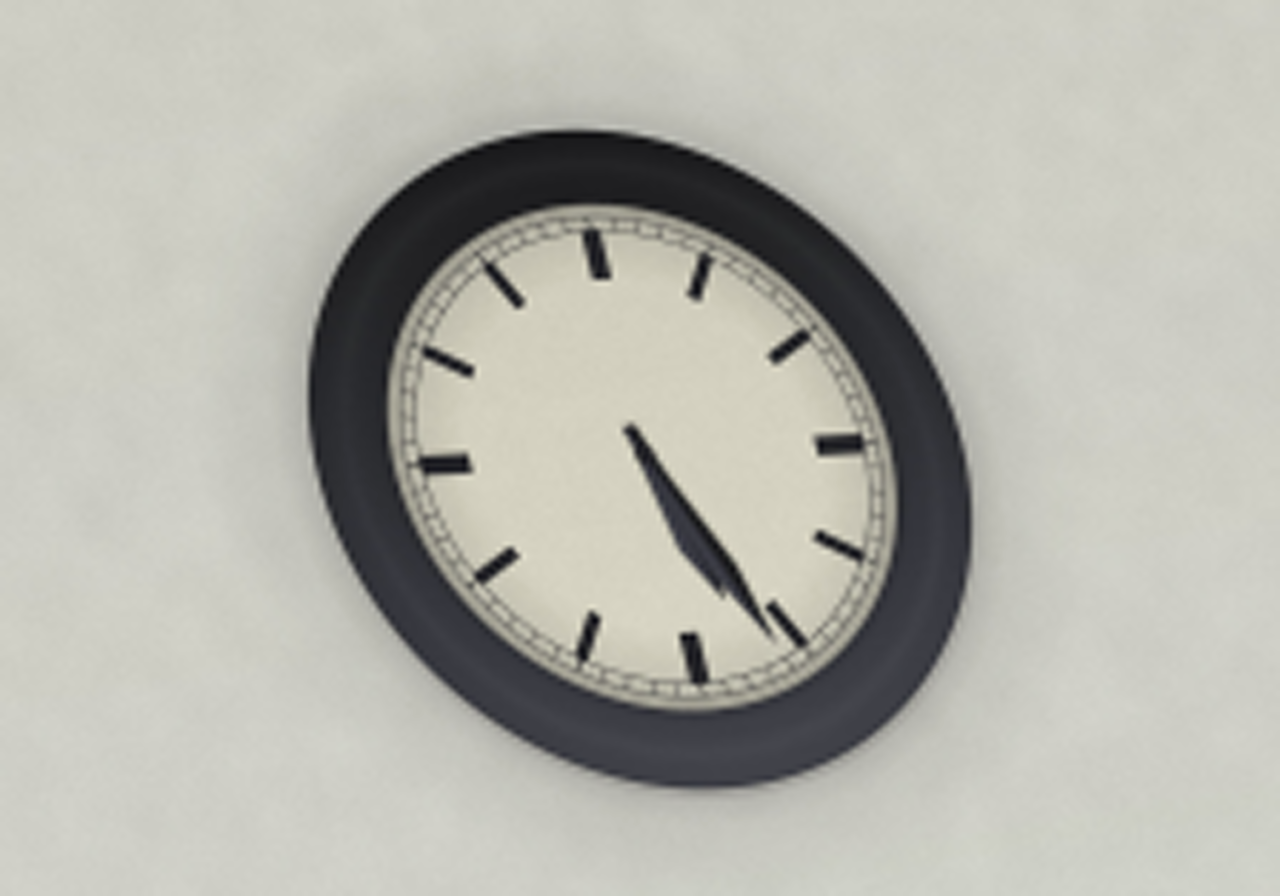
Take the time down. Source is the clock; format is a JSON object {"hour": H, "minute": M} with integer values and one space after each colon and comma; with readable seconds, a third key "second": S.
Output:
{"hour": 5, "minute": 26}
